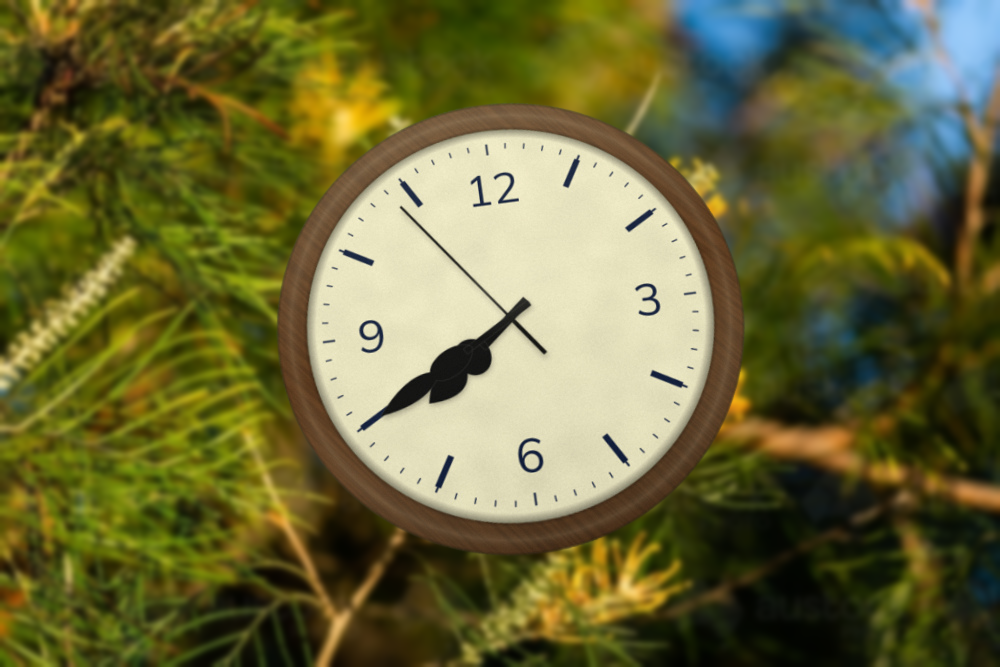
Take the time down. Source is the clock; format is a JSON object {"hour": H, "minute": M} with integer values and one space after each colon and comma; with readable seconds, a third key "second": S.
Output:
{"hour": 7, "minute": 39, "second": 54}
